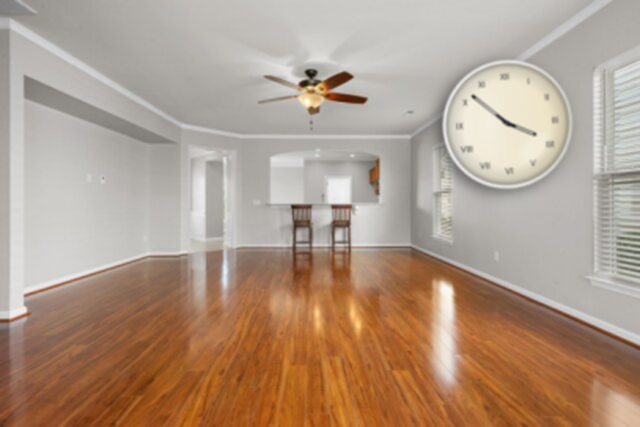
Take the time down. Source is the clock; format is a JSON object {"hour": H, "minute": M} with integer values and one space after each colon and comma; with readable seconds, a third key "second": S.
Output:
{"hour": 3, "minute": 52}
